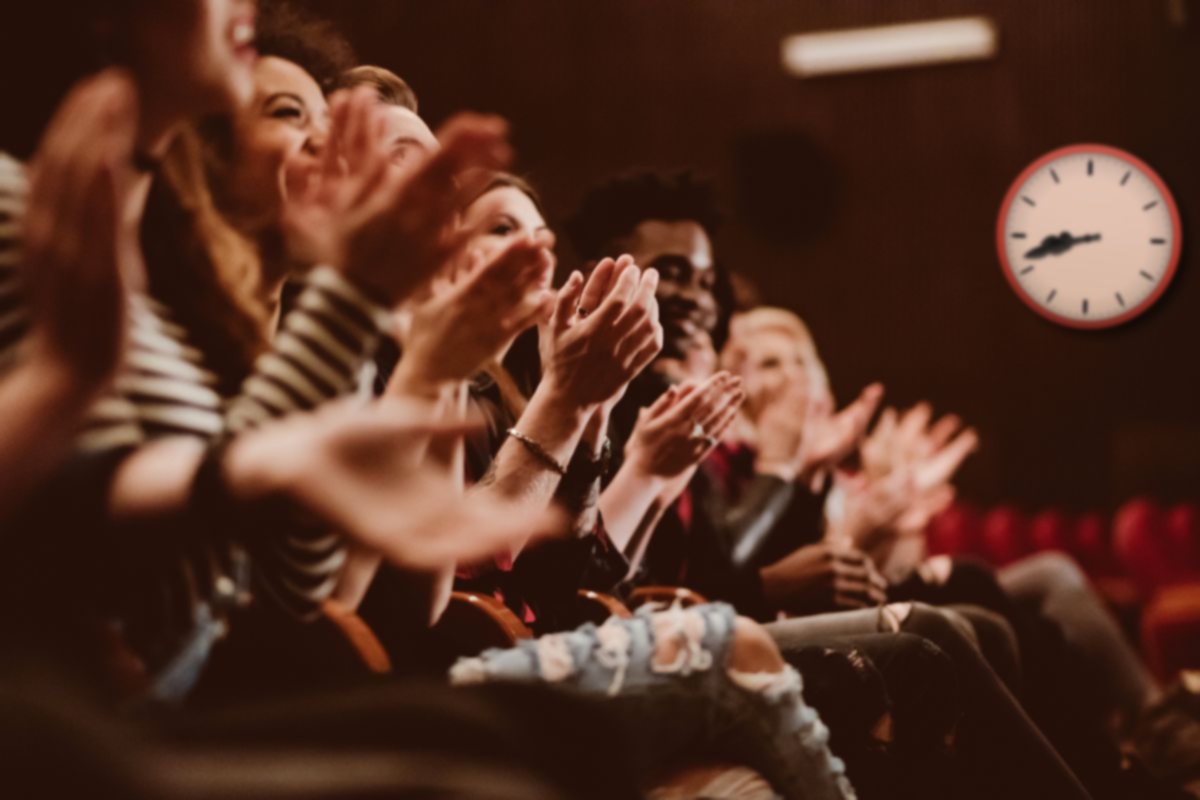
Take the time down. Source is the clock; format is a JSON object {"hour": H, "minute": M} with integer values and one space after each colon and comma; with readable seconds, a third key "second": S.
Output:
{"hour": 8, "minute": 42}
